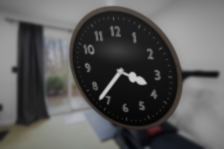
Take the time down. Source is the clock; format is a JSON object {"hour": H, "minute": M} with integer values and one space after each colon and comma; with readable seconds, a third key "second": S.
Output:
{"hour": 3, "minute": 37}
